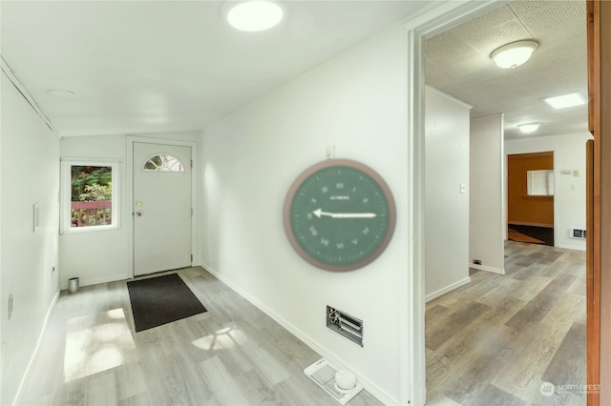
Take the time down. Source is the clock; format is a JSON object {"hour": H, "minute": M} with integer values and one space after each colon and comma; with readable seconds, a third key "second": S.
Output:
{"hour": 9, "minute": 15}
